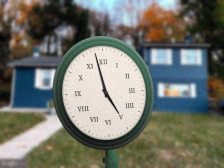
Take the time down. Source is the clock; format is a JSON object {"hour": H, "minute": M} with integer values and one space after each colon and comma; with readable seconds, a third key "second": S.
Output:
{"hour": 4, "minute": 58}
